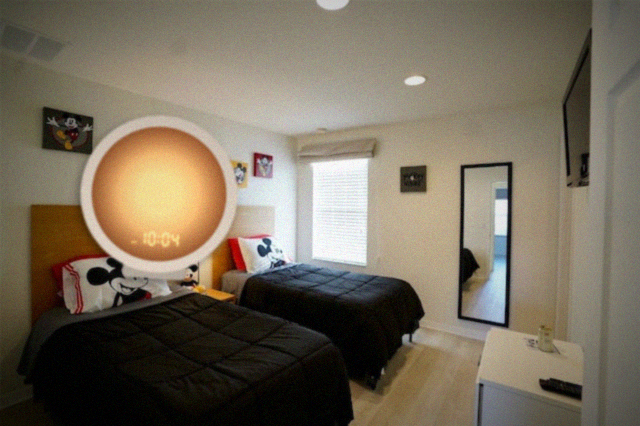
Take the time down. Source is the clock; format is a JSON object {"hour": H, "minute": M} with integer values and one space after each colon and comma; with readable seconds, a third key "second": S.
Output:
{"hour": 10, "minute": 4}
